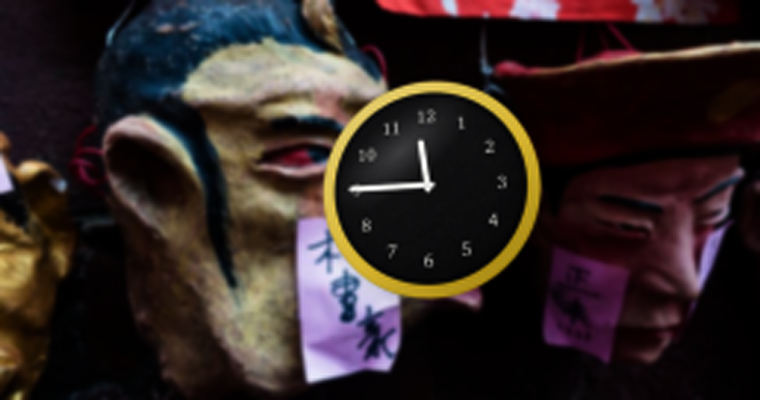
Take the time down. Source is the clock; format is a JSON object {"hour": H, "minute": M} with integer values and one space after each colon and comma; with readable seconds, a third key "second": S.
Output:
{"hour": 11, "minute": 45}
